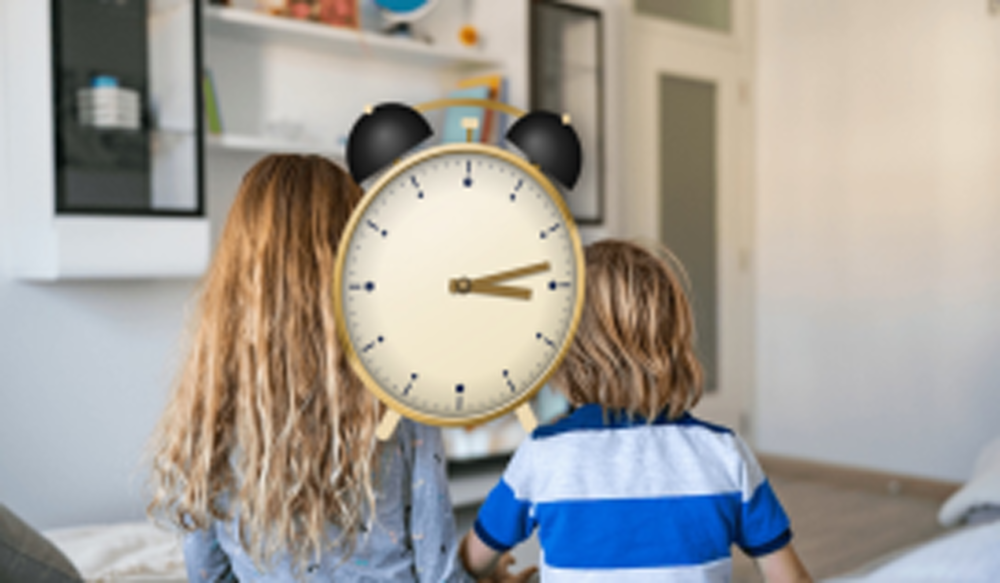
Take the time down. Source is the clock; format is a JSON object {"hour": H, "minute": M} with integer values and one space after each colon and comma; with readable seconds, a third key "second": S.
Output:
{"hour": 3, "minute": 13}
